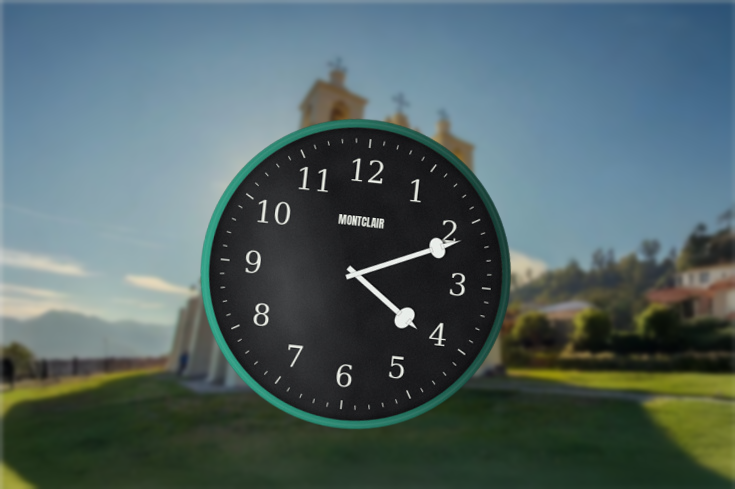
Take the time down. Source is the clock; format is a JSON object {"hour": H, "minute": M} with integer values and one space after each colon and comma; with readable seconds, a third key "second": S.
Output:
{"hour": 4, "minute": 11}
